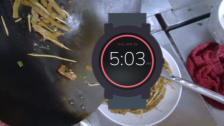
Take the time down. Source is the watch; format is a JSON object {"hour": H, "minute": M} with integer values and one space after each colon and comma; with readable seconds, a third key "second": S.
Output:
{"hour": 5, "minute": 3}
